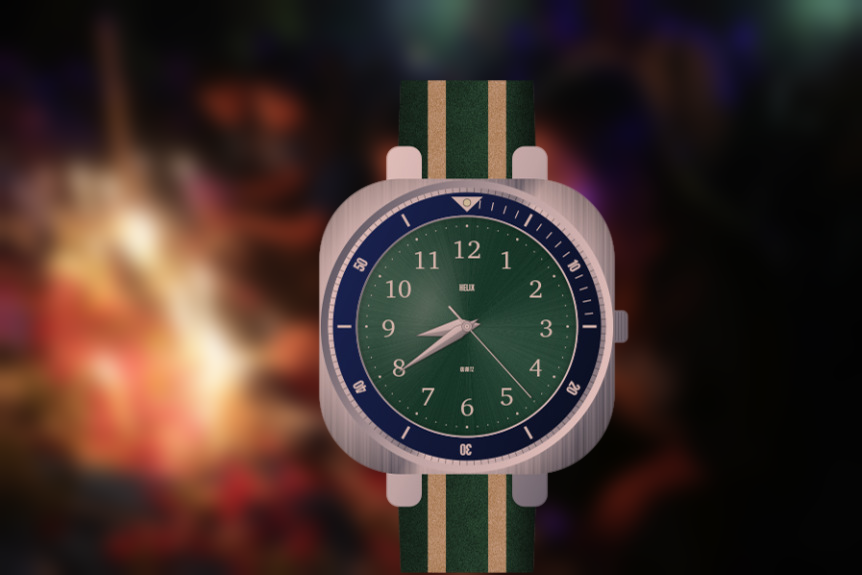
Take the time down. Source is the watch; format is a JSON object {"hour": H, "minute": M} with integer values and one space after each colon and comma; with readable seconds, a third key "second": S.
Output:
{"hour": 8, "minute": 39, "second": 23}
